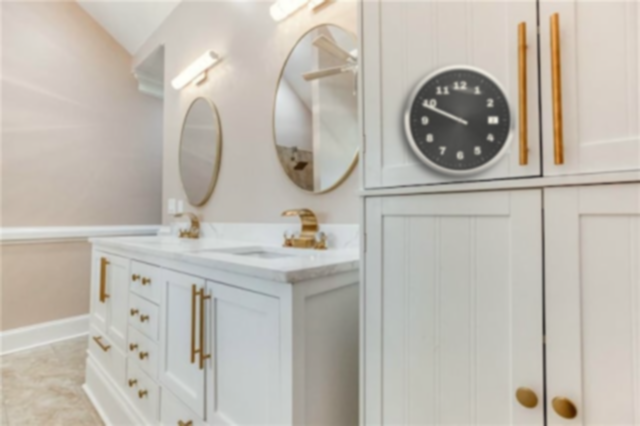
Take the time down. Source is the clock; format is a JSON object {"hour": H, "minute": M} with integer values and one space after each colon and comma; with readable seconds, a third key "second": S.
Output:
{"hour": 9, "minute": 49}
